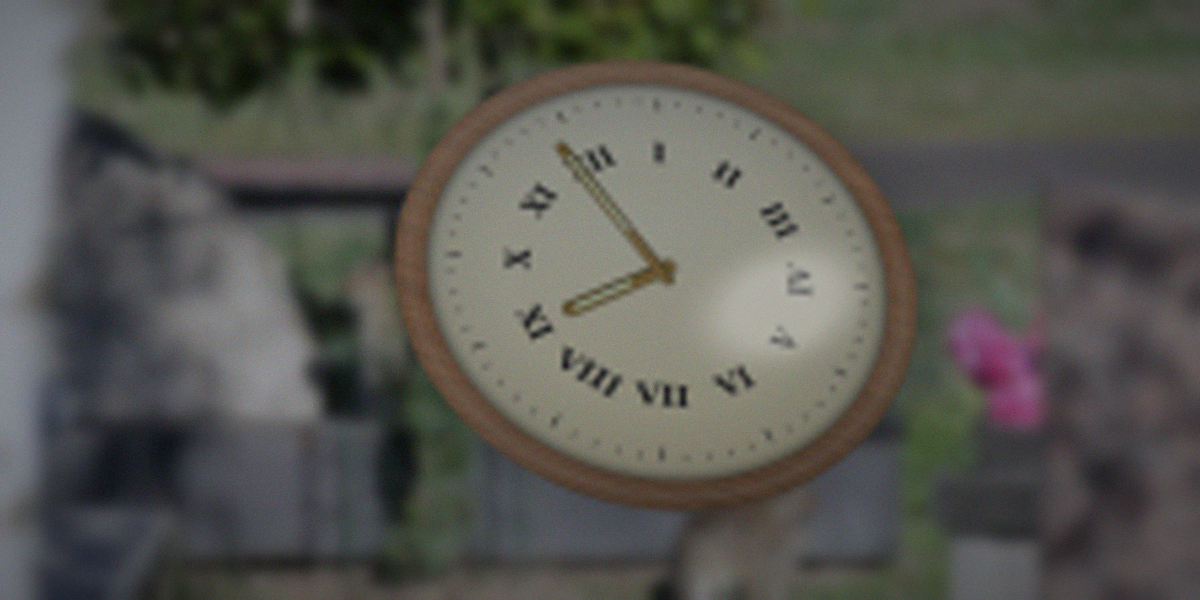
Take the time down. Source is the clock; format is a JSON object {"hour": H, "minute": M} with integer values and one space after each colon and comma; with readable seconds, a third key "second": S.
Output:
{"hour": 8, "minute": 59}
